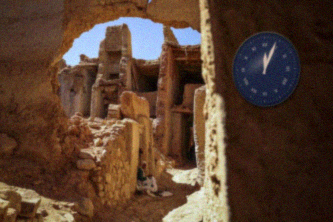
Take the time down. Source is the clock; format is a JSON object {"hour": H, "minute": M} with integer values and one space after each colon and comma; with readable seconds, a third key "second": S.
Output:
{"hour": 12, "minute": 4}
